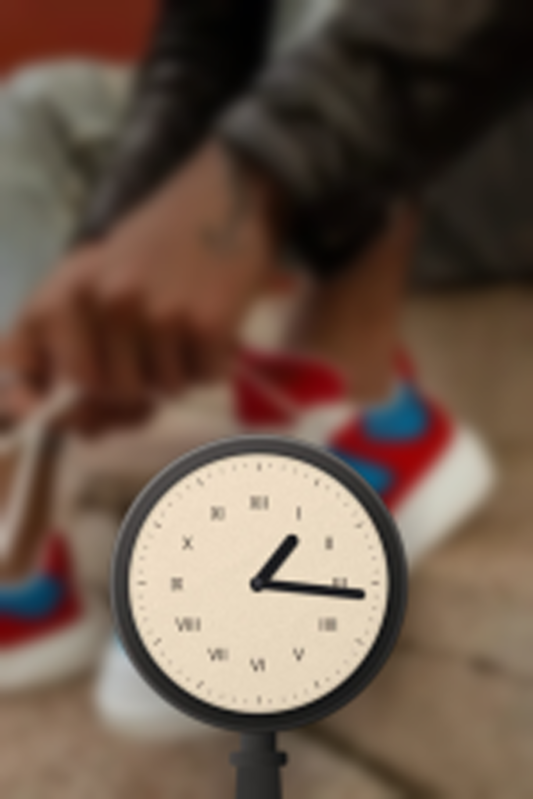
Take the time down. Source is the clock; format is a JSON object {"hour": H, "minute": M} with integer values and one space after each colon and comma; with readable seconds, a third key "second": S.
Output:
{"hour": 1, "minute": 16}
